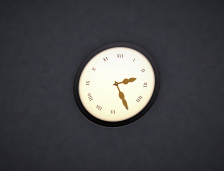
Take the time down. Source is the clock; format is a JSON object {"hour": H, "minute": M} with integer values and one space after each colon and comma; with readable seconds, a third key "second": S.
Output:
{"hour": 2, "minute": 25}
